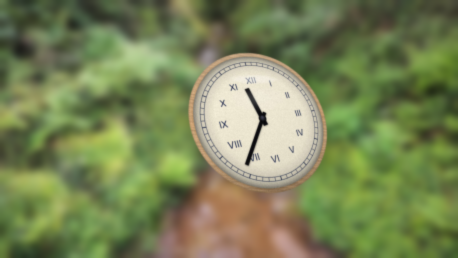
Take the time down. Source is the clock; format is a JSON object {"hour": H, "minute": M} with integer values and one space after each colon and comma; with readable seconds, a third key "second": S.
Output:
{"hour": 11, "minute": 36}
